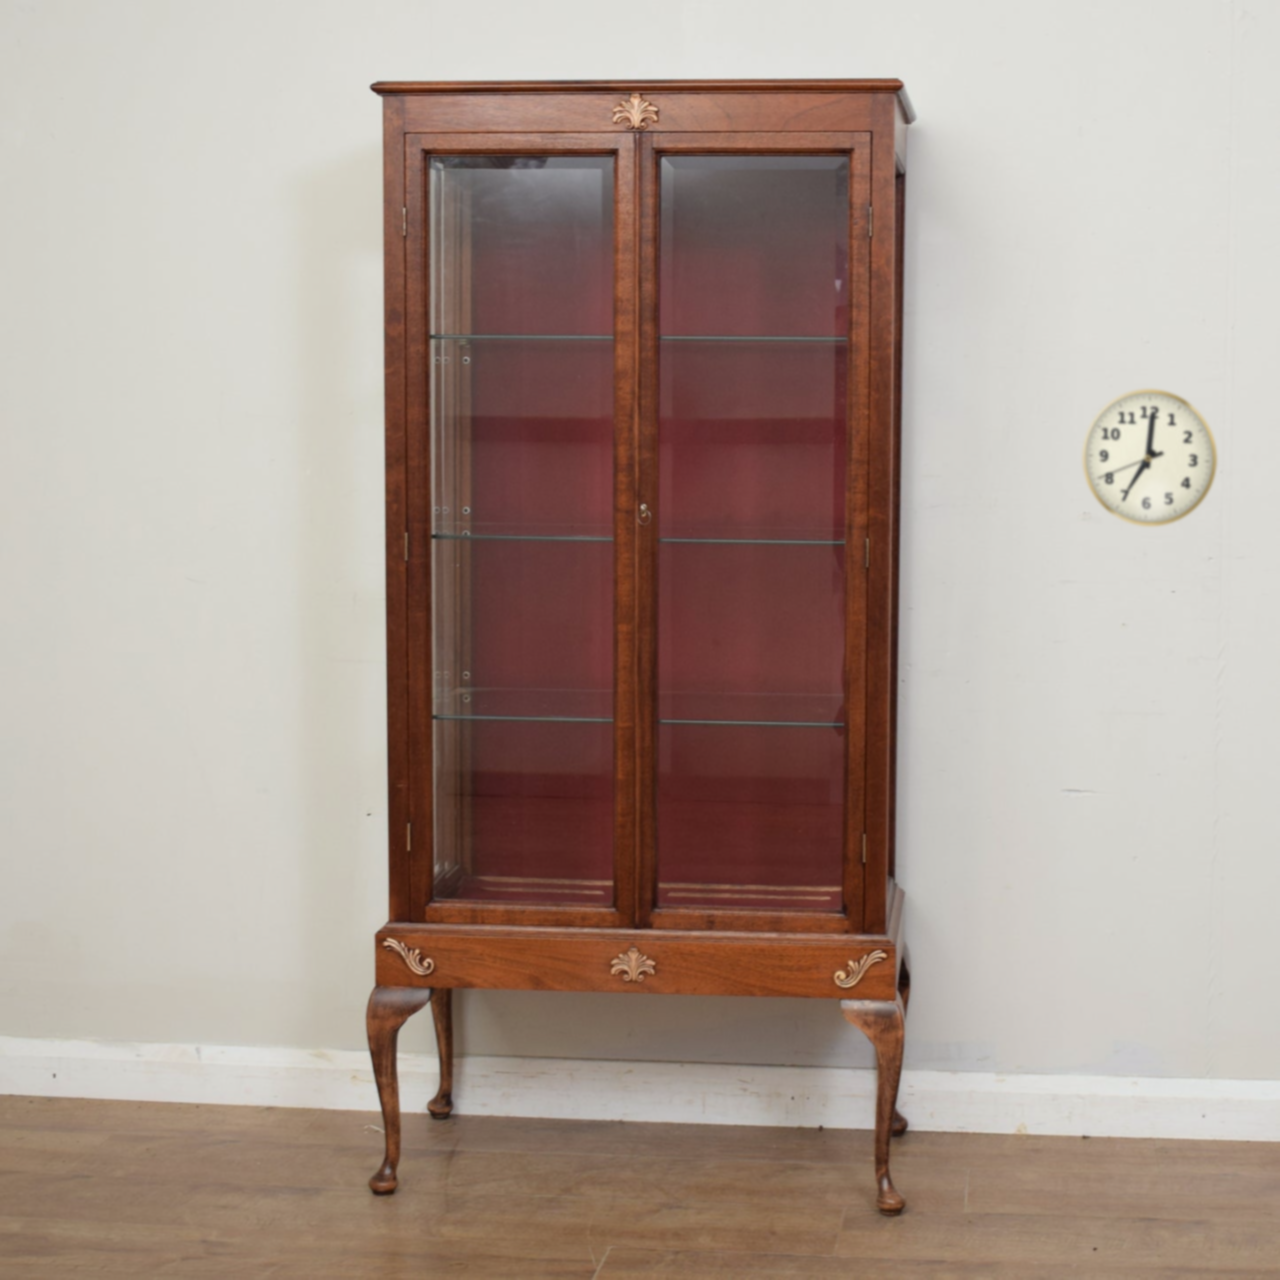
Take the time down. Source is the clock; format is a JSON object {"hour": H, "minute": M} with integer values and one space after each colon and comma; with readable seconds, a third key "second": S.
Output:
{"hour": 7, "minute": 0, "second": 41}
